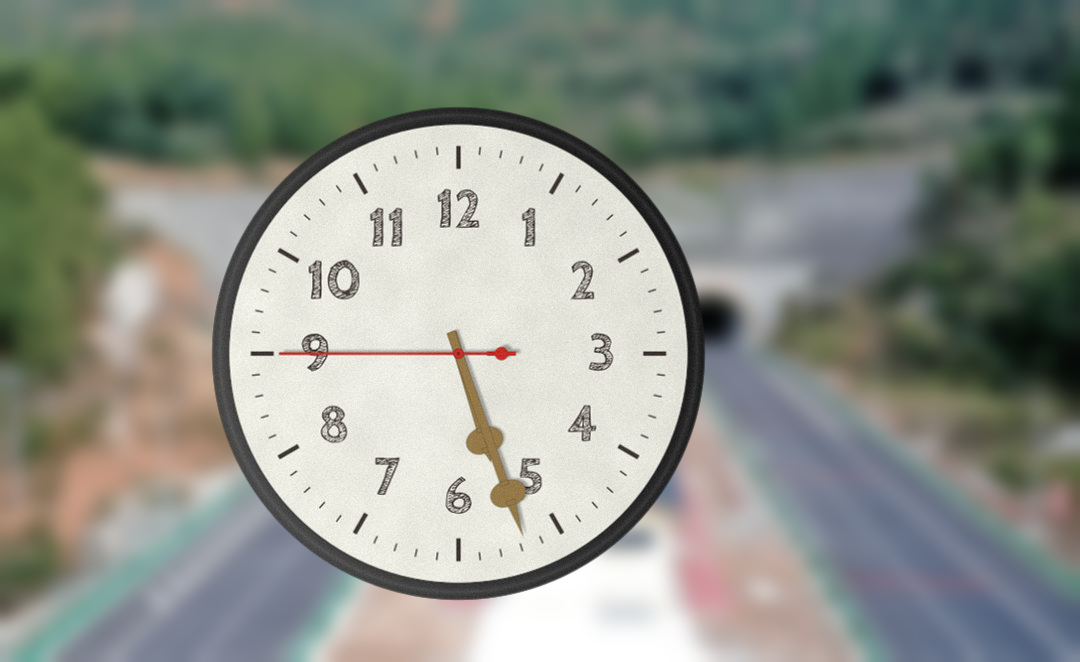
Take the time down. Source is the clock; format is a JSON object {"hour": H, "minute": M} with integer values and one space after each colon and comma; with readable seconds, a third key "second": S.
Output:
{"hour": 5, "minute": 26, "second": 45}
